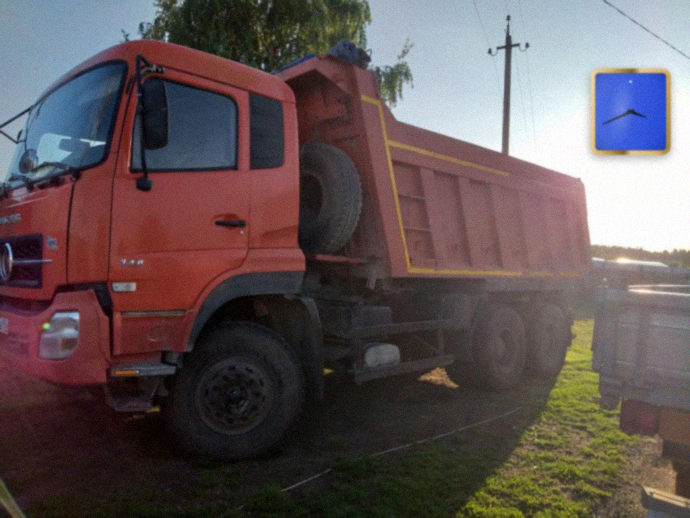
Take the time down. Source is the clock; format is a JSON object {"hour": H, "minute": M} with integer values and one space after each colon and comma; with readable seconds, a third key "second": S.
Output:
{"hour": 3, "minute": 41}
